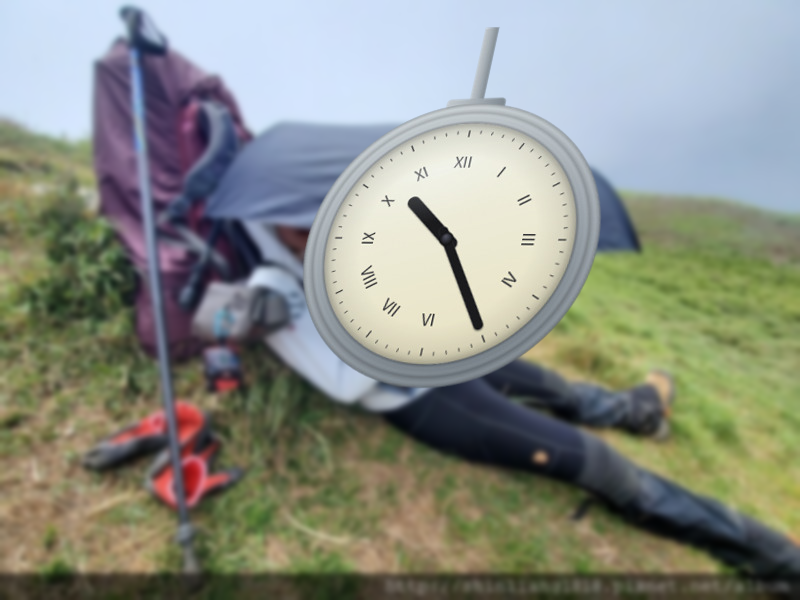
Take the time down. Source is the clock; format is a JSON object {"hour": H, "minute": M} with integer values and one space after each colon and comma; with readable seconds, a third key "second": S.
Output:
{"hour": 10, "minute": 25}
